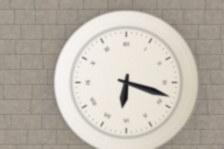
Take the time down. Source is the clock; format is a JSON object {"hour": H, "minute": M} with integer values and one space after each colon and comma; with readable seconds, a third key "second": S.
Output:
{"hour": 6, "minute": 18}
